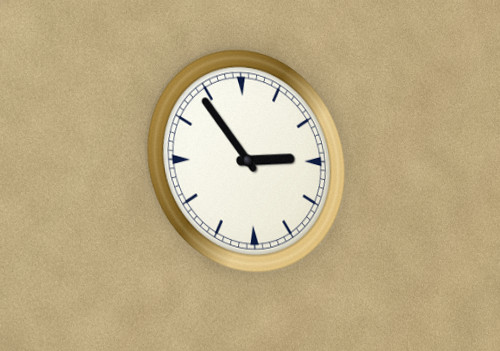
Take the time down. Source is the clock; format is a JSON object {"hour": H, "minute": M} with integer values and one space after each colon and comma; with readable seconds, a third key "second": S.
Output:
{"hour": 2, "minute": 54}
